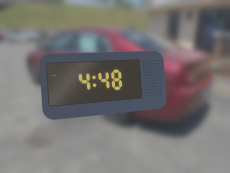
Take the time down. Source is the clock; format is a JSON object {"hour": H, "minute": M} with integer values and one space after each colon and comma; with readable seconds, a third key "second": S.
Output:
{"hour": 4, "minute": 48}
